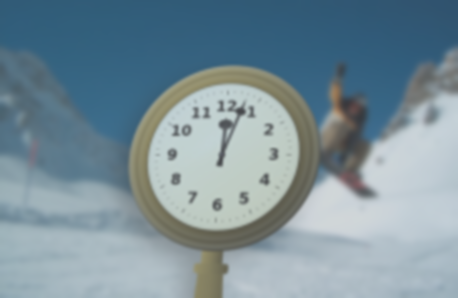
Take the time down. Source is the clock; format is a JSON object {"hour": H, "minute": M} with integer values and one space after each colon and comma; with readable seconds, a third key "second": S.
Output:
{"hour": 12, "minute": 3}
